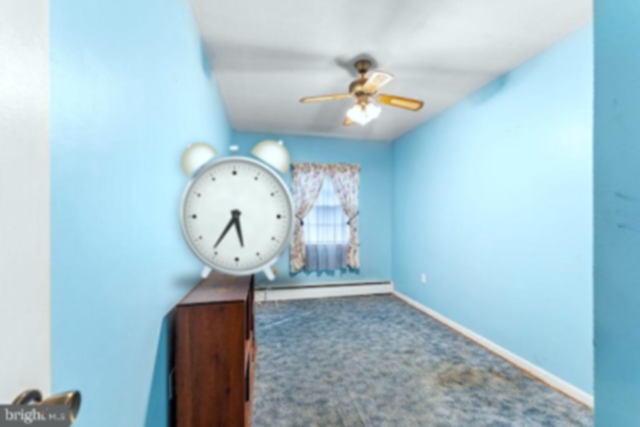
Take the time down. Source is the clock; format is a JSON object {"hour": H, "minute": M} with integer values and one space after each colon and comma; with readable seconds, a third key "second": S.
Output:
{"hour": 5, "minute": 36}
